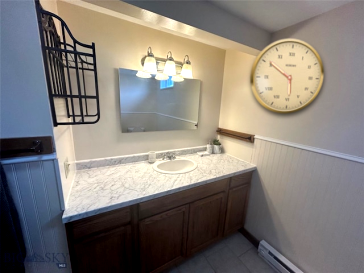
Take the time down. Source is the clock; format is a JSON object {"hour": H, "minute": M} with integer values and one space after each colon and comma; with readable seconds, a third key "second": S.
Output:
{"hour": 5, "minute": 51}
